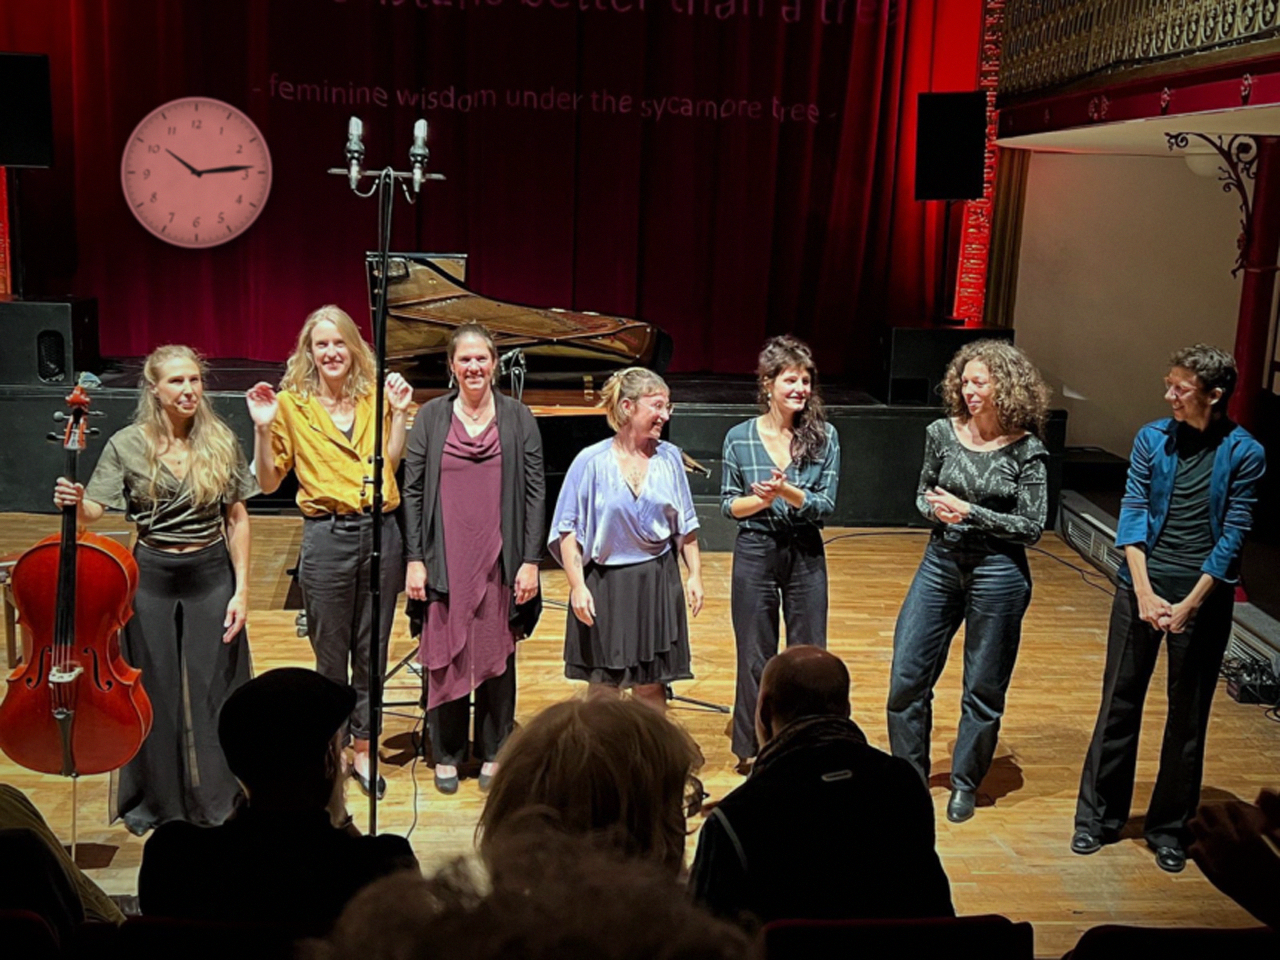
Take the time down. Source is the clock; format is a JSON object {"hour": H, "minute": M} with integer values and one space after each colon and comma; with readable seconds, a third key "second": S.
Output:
{"hour": 10, "minute": 14}
